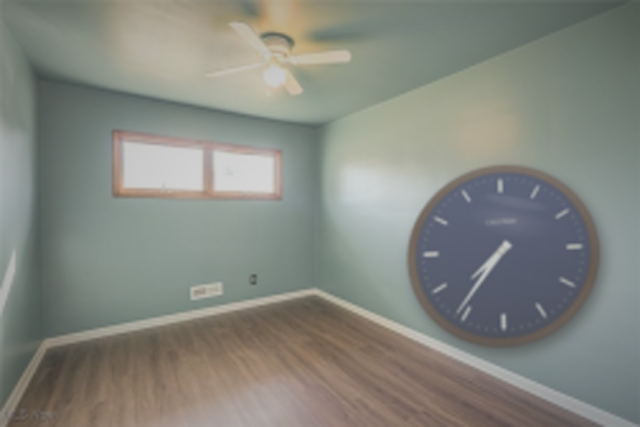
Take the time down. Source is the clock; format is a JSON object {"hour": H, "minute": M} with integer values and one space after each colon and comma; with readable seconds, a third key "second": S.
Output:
{"hour": 7, "minute": 36}
